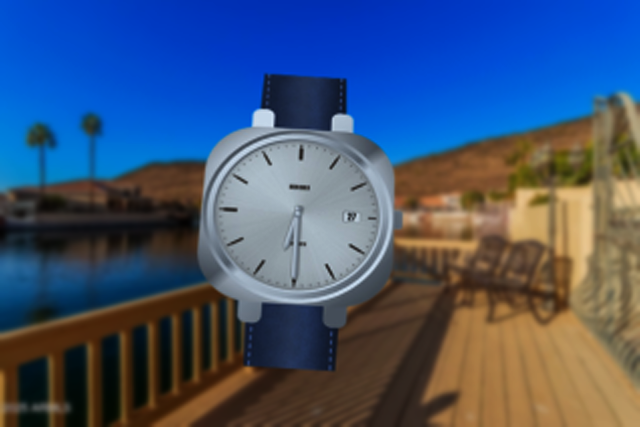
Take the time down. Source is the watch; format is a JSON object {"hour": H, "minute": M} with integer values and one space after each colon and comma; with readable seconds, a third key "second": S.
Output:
{"hour": 6, "minute": 30}
